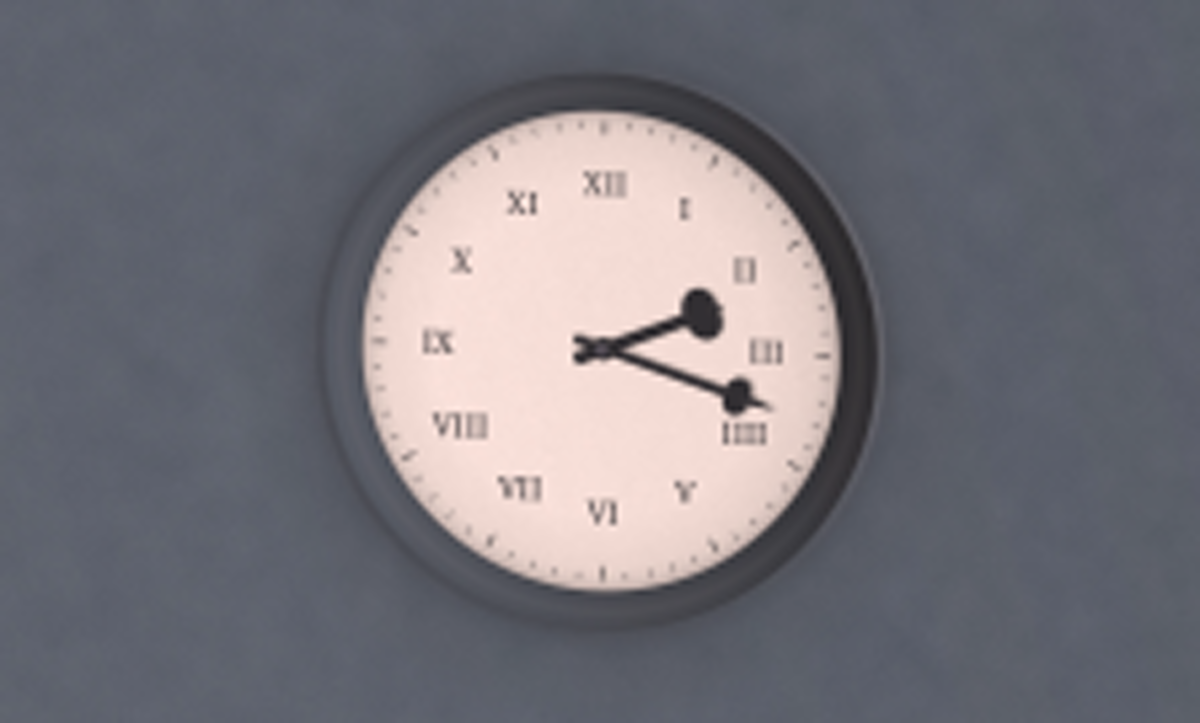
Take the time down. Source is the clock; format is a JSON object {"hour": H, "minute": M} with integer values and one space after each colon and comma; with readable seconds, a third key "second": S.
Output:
{"hour": 2, "minute": 18}
